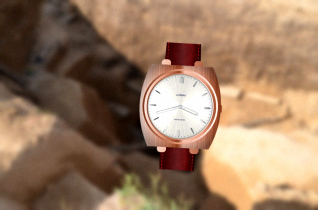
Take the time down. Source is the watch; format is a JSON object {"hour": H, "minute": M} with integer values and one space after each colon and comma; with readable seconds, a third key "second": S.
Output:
{"hour": 3, "minute": 42}
